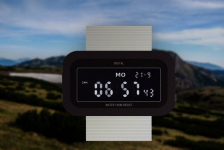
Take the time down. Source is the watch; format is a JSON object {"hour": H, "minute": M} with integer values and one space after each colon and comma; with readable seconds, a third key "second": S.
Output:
{"hour": 6, "minute": 57, "second": 43}
